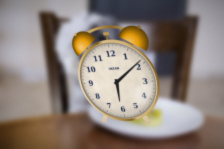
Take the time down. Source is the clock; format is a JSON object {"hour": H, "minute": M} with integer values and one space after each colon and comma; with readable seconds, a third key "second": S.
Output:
{"hour": 6, "minute": 9}
